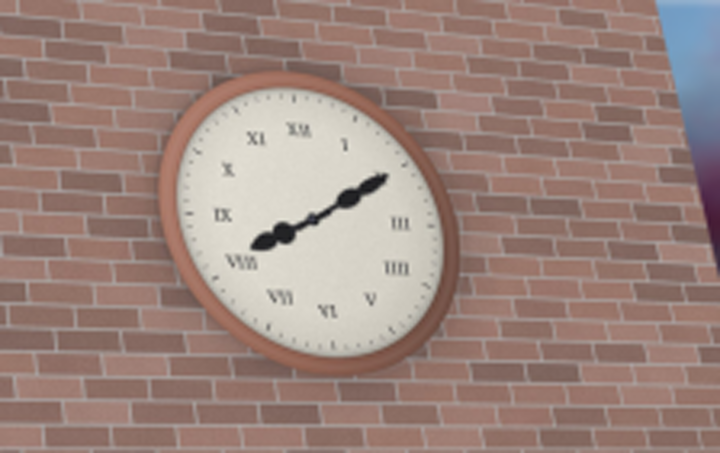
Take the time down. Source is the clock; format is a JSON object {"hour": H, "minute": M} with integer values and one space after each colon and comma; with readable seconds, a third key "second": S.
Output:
{"hour": 8, "minute": 10}
